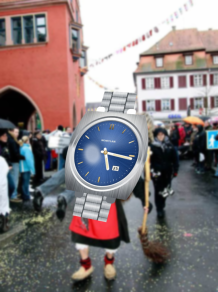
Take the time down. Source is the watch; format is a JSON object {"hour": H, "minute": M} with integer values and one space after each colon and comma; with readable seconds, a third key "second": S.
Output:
{"hour": 5, "minute": 16}
